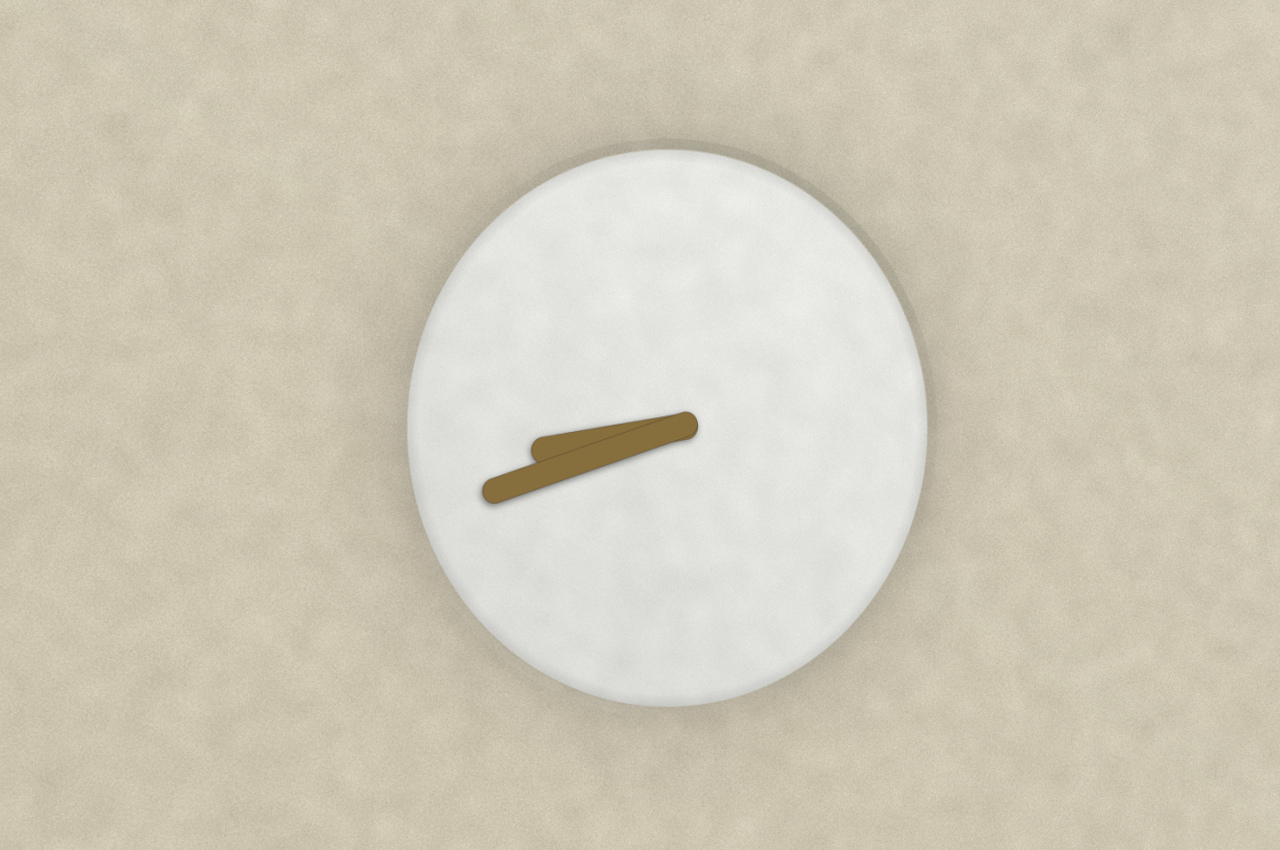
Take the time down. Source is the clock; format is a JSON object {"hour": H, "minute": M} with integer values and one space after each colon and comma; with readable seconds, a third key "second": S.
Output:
{"hour": 8, "minute": 42}
